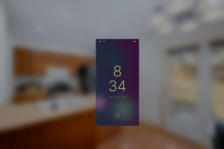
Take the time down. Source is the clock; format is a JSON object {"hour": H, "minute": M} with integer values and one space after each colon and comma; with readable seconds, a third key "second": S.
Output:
{"hour": 8, "minute": 34}
